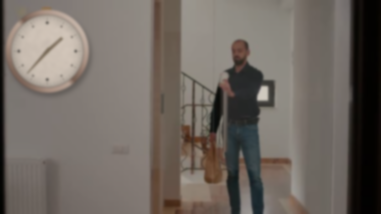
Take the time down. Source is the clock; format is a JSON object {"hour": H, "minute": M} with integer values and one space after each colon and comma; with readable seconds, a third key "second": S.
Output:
{"hour": 1, "minute": 37}
